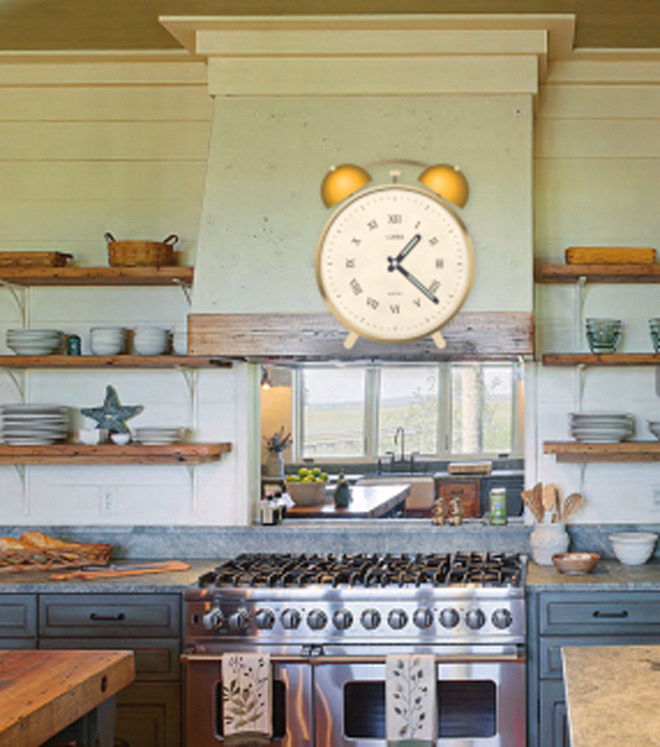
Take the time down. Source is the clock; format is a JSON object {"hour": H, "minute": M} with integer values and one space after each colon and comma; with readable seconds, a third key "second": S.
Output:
{"hour": 1, "minute": 22}
